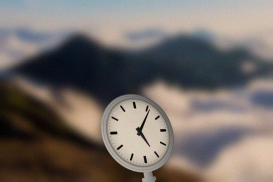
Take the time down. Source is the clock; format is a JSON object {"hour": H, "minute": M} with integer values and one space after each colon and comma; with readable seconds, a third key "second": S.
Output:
{"hour": 5, "minute": 6}
